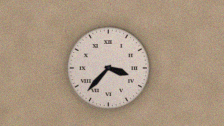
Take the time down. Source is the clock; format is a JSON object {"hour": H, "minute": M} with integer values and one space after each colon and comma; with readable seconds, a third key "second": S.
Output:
{"hour": 3, "minute": 37}
